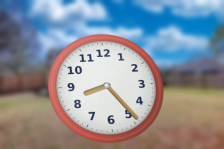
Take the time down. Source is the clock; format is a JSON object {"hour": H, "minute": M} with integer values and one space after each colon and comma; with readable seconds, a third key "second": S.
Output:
{"hour": 8, "minute": 24}
